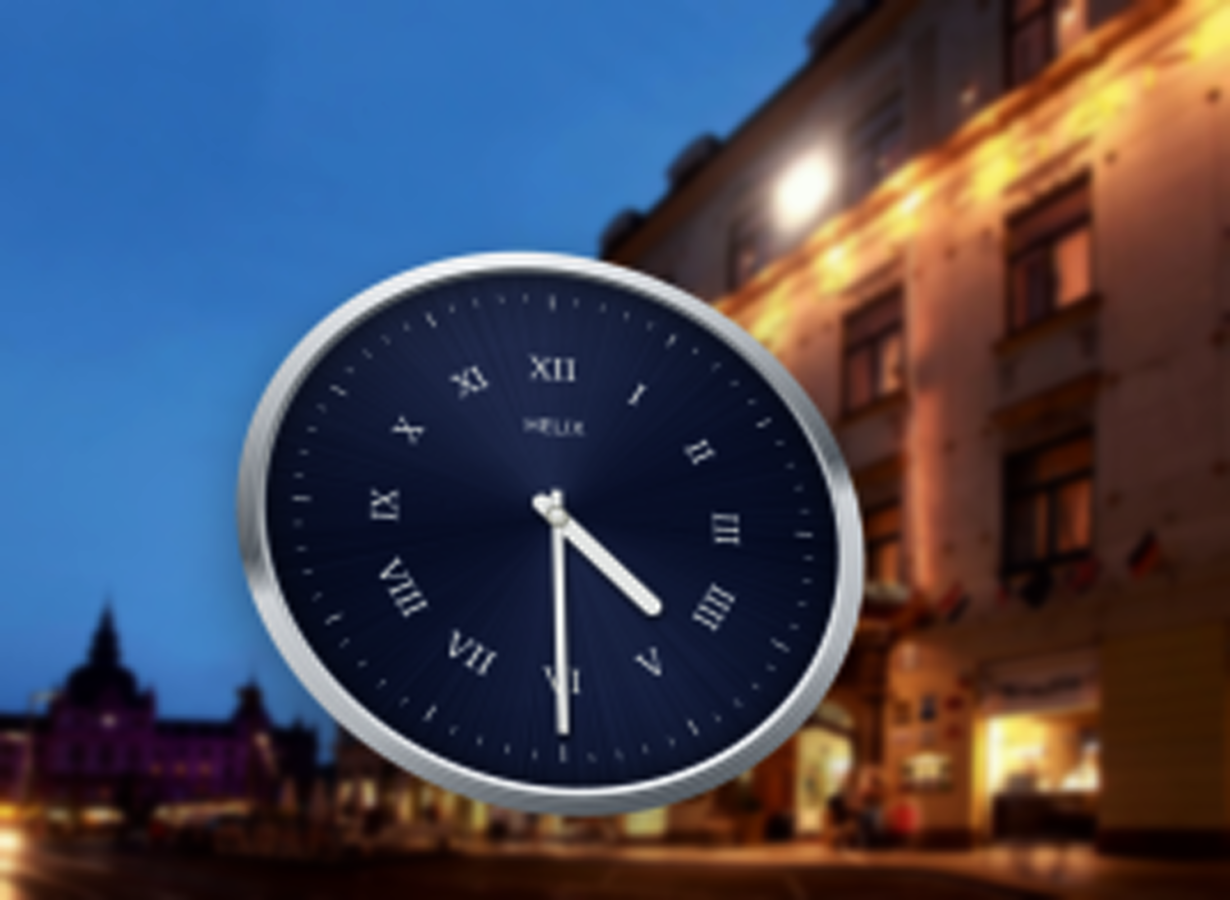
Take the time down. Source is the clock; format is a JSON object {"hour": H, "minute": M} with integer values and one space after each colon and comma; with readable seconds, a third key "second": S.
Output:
{"hour": 4, "minute": 30}
